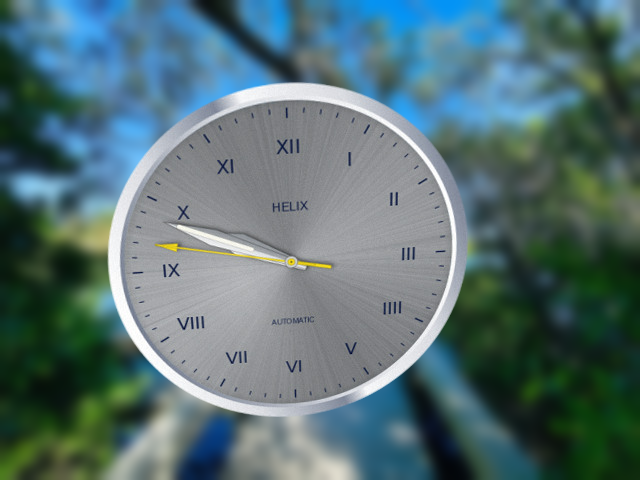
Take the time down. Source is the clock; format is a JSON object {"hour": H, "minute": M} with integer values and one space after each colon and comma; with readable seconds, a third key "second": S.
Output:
{"hour": 9, "minute": 48, "second": 47}
